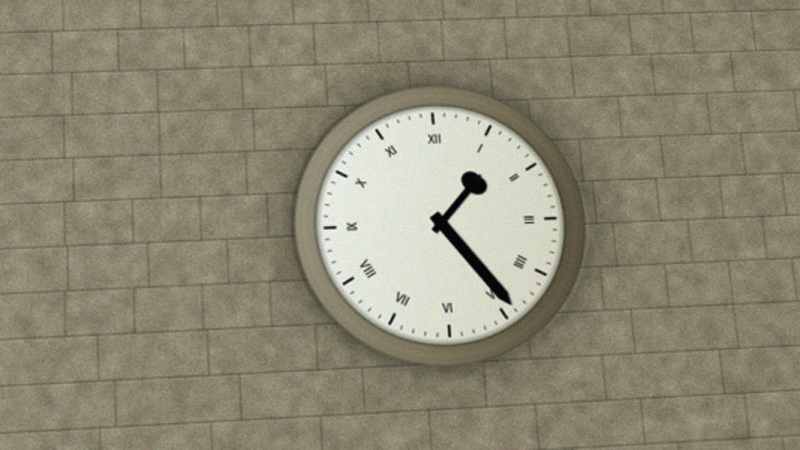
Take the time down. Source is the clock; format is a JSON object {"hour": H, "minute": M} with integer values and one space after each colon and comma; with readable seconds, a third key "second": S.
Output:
{"hour": 1, "minute": 24}
